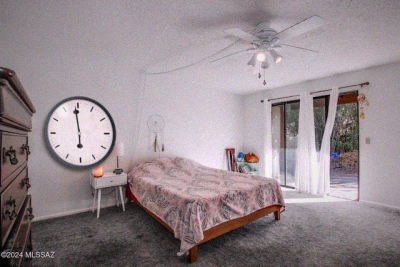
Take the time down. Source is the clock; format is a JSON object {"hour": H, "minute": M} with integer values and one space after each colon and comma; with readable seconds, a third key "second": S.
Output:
{"hour": 5, "minute": 59}
